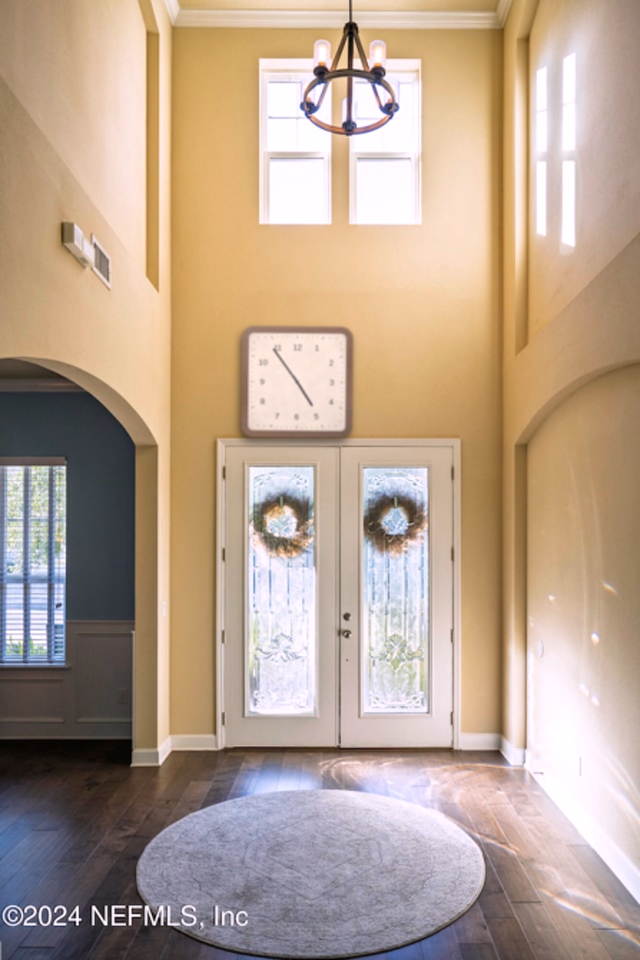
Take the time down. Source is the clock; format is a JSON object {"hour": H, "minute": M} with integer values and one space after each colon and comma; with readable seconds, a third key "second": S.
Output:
{"hour": 4, "minute": 54}
